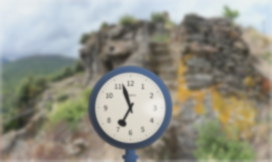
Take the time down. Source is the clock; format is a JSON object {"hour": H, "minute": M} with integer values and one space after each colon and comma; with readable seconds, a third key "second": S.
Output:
{"hour": 6, "minute": 57}
